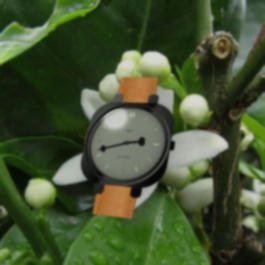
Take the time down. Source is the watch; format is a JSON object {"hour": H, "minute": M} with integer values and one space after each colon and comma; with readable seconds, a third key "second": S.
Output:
{"hour": 2, "minute": 42}
